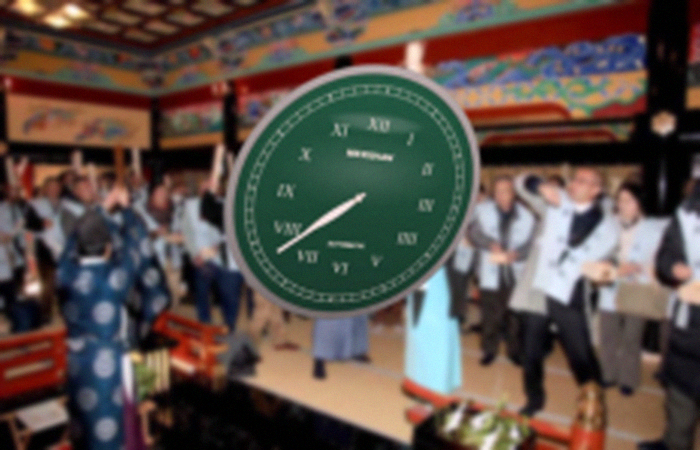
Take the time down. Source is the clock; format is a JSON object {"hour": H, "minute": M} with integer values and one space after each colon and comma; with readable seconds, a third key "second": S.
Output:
{"hour": 7, "minute": 38}
